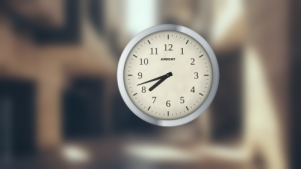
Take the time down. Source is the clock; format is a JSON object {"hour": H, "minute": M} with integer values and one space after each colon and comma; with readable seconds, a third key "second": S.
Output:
{"hour": 7, "minute": 42}
